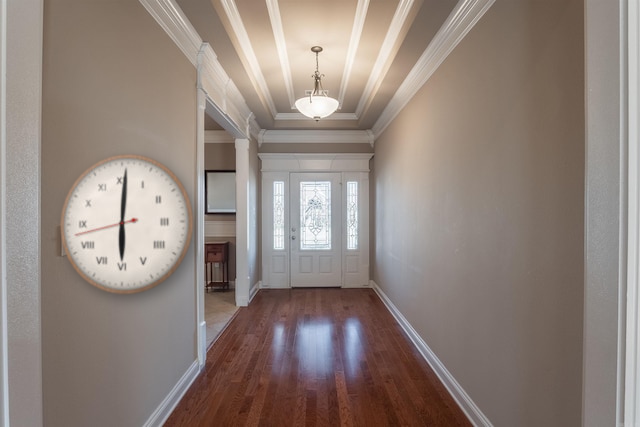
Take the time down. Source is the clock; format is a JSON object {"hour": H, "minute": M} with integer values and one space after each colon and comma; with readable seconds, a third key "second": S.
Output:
{"hour": 6, "minute": 0, "second": 43}
